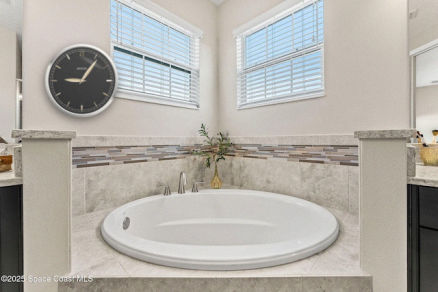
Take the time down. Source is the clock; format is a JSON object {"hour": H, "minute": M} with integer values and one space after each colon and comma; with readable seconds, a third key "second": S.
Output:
{"hour": 9, "minute": 6}
